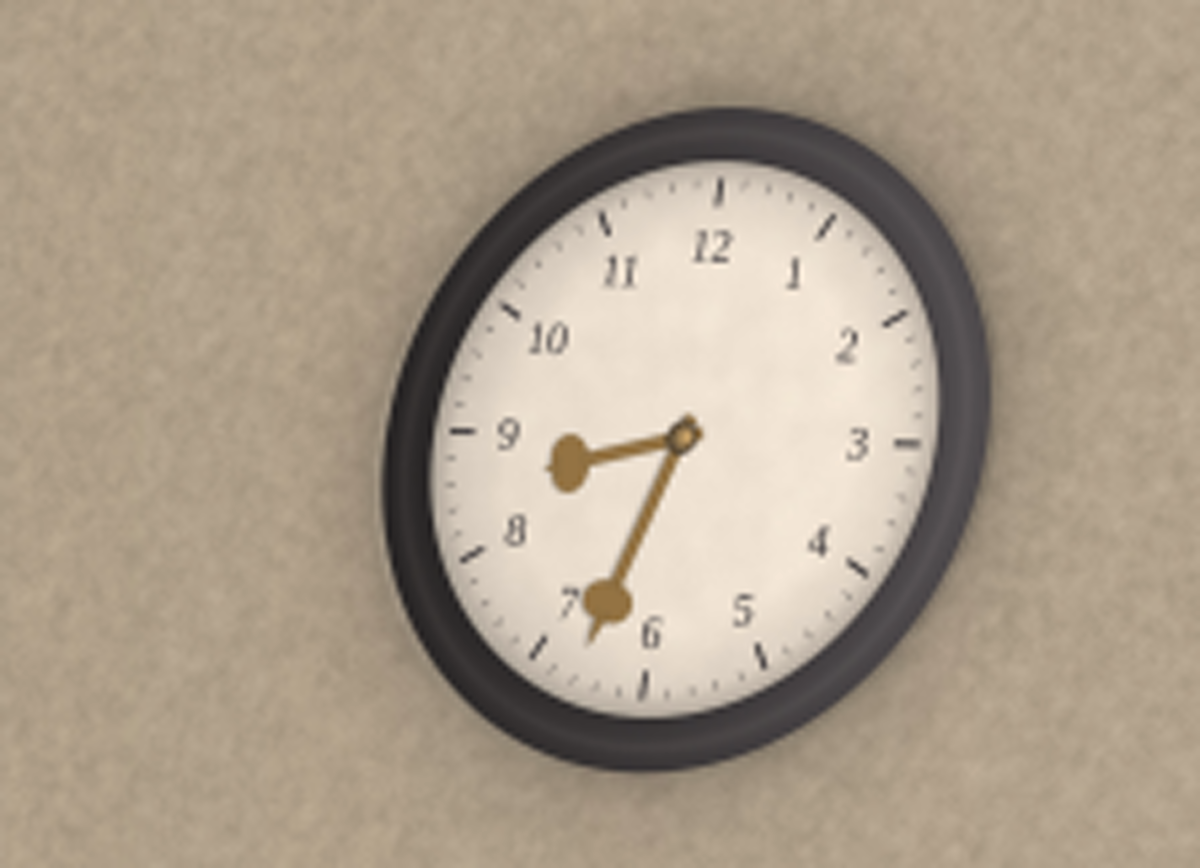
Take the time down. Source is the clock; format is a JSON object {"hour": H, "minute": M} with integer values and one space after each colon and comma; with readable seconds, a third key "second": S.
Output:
{"hour": 8, "minute": 33}
